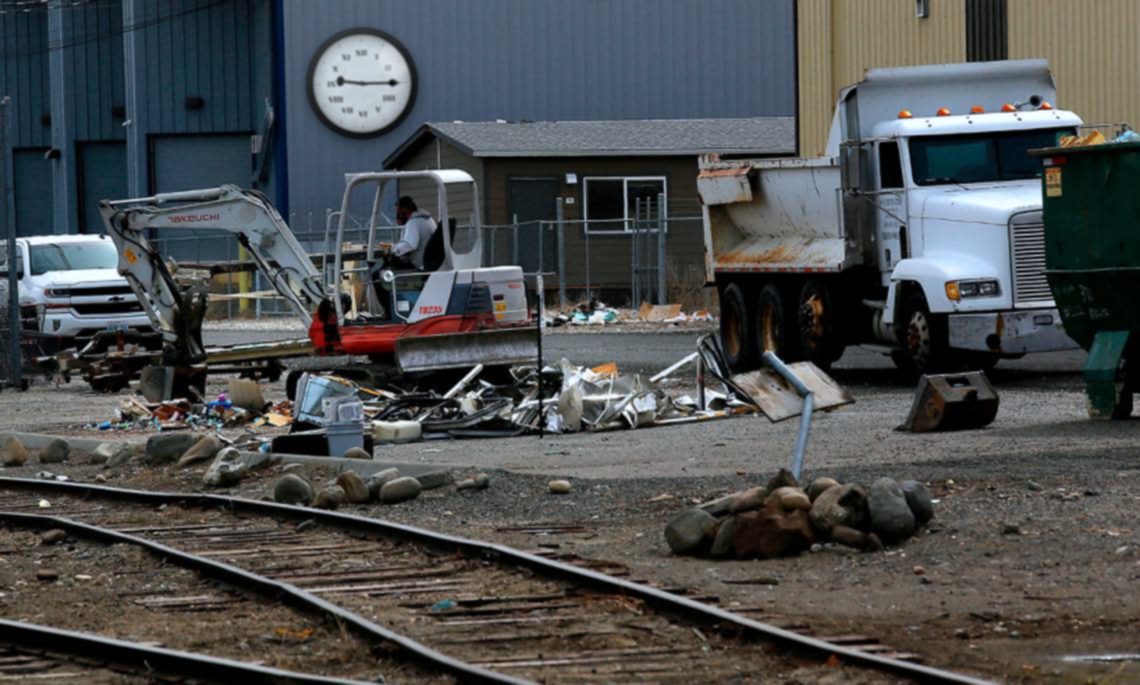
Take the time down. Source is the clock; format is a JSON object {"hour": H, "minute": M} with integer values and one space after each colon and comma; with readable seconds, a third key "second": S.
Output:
{"hour": 9, "minute": 15}
